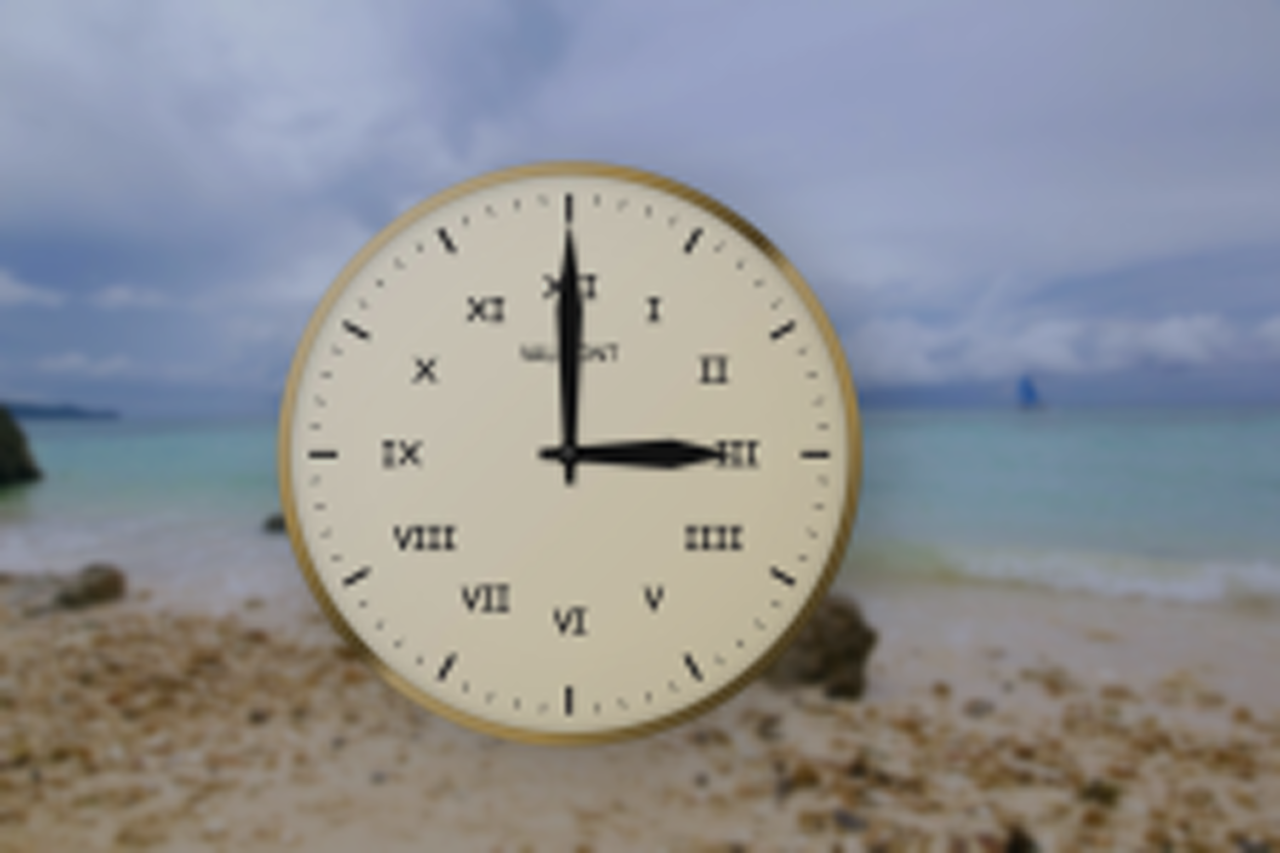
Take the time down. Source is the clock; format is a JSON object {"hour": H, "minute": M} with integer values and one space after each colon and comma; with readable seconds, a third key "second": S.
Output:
{"hour": 3, "minute": 0}
